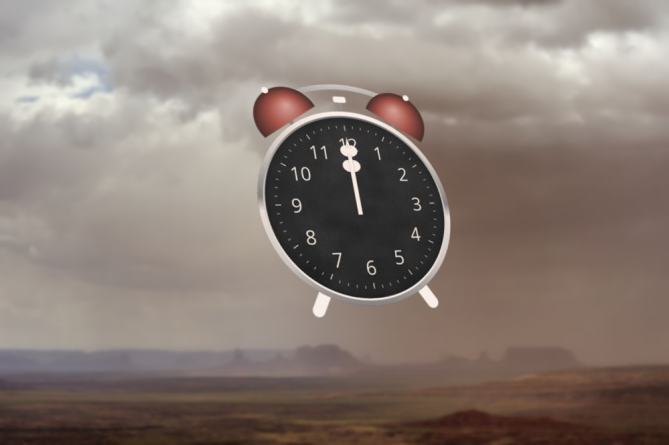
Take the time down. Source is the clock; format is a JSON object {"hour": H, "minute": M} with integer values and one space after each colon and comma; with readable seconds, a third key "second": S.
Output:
{"hour": 12, "minute": 0}
